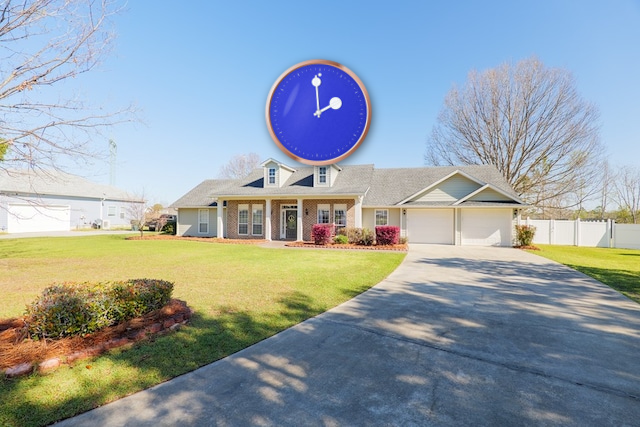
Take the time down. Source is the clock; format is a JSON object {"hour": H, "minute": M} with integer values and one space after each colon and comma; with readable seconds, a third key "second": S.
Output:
{"hour": 1, "minute": 59}
